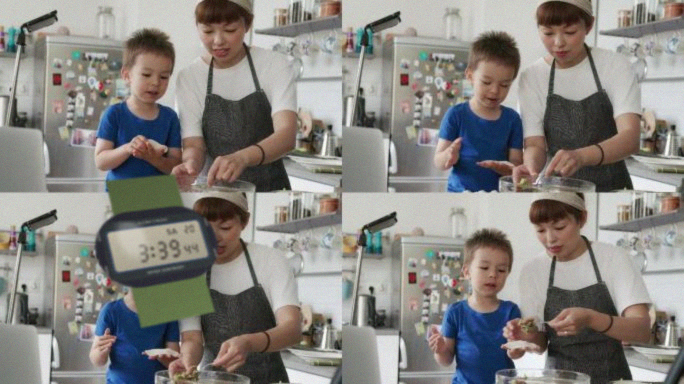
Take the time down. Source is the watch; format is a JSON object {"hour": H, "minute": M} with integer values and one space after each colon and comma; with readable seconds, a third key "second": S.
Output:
{"hour": 3, "minute": 39, "second": 44}
